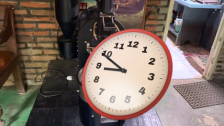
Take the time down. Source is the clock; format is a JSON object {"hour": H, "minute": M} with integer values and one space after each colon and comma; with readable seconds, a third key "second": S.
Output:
{"hour": 8, "minute": 49}
